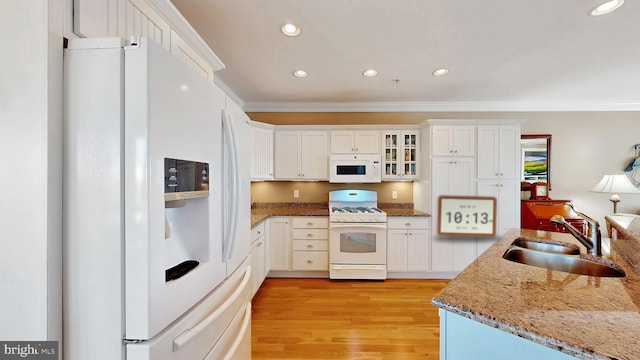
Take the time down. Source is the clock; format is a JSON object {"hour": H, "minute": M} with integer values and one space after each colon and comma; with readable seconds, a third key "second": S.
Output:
{"hour": 10, "minute": 13}
